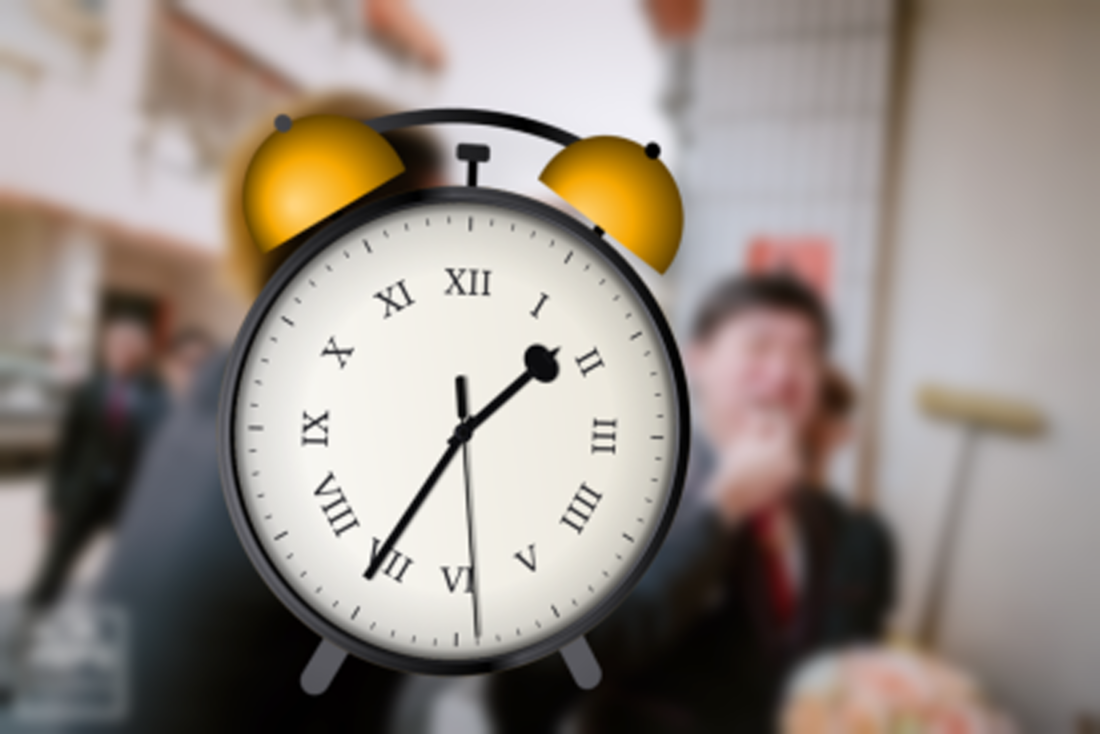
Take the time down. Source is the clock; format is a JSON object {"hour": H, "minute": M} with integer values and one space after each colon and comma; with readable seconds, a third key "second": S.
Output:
{"hour": 1, "minute": 35, "second": 29}
